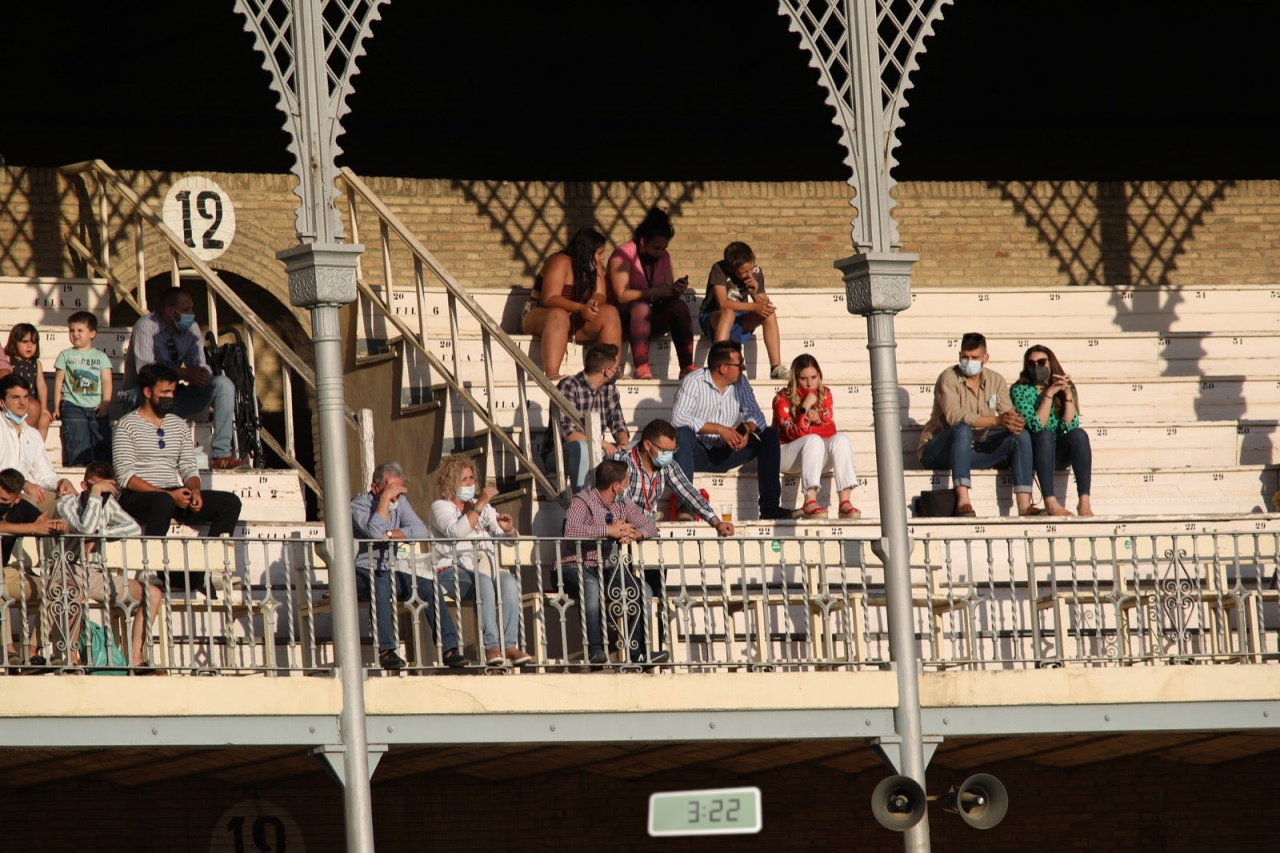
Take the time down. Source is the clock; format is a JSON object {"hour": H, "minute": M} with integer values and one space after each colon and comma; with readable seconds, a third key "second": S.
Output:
{"hour": 3, "minute": 22}
